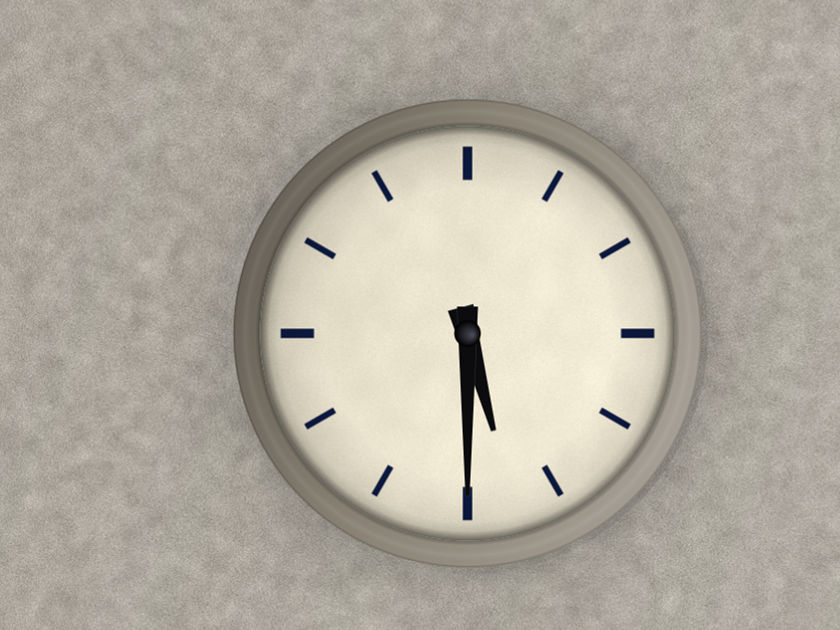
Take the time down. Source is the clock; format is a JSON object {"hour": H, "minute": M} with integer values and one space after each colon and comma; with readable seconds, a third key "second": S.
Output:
{"hour": 5, "minute": 30}
